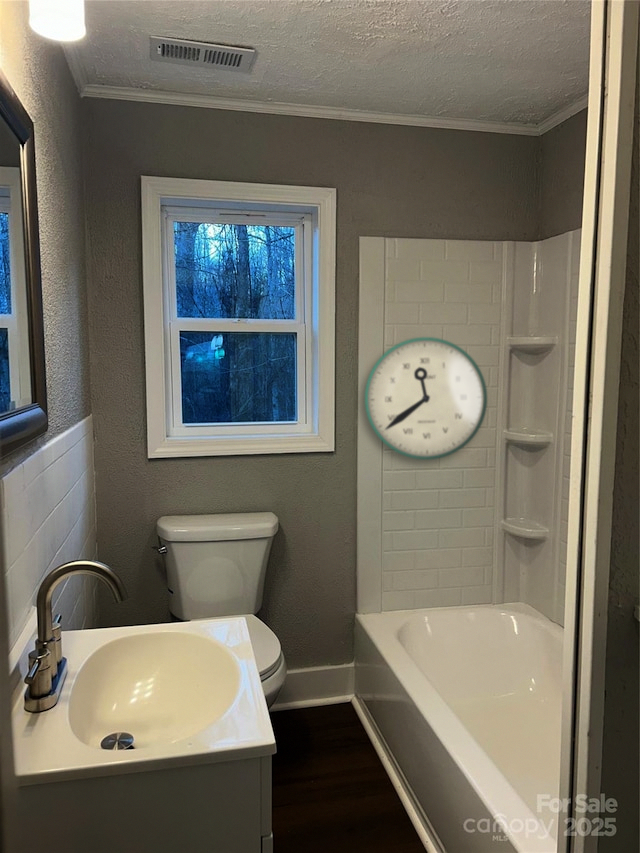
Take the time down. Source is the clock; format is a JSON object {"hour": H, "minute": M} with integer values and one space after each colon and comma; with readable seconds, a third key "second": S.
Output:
{"hour": 11, "minute": 39}
